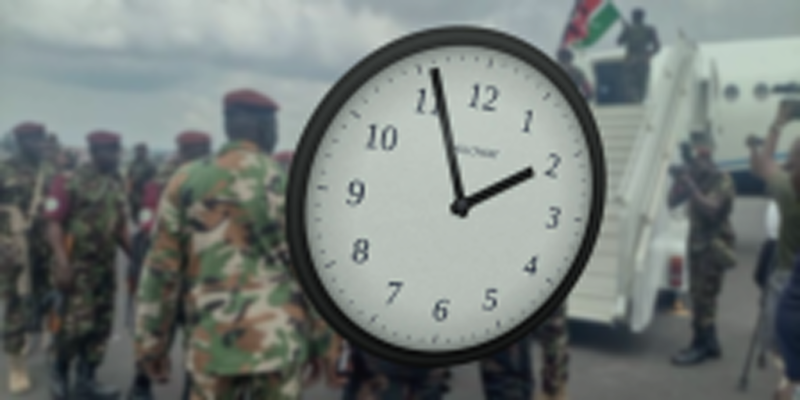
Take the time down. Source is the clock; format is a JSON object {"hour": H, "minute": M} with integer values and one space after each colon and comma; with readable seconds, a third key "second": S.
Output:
{"hour": 1, "minute": 56}
